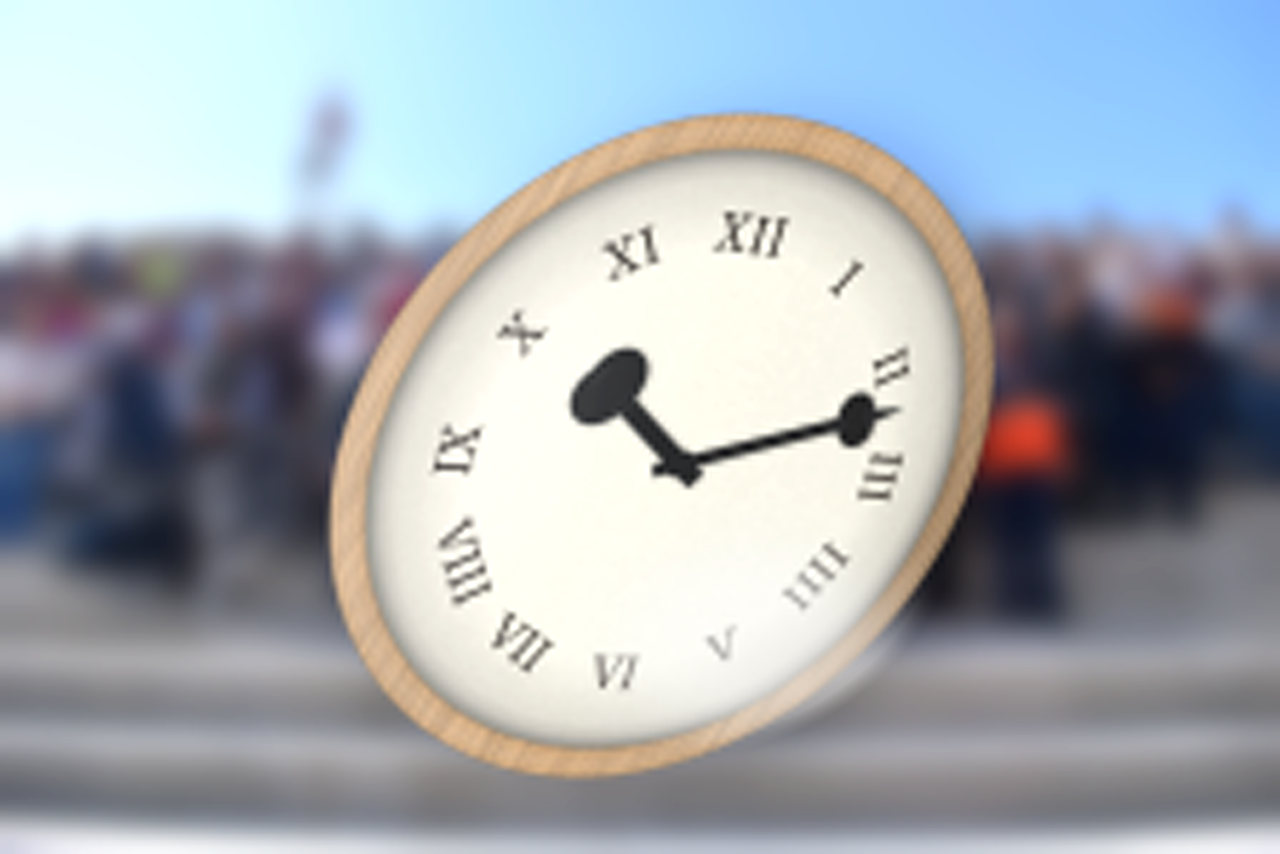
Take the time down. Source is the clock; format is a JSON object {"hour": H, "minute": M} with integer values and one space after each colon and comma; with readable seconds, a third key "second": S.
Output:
{"hour": 10, "minute": 12}
